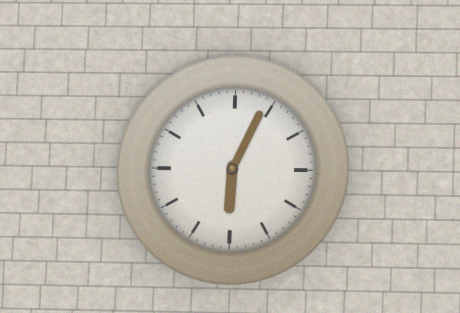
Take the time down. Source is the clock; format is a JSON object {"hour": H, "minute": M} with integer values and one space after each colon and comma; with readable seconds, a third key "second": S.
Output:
{"hour": 6, "minute": 4}
